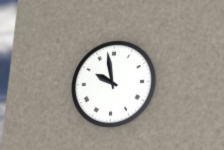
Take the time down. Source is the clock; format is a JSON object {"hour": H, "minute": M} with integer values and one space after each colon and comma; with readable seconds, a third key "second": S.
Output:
{"hour": 9, "minute": 58}
